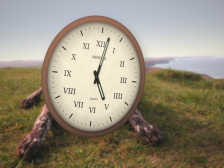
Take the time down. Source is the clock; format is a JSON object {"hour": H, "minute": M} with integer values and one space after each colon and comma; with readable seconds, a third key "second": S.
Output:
{"hour": 5, "minute": 2}
